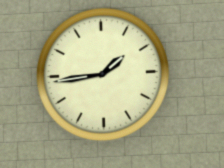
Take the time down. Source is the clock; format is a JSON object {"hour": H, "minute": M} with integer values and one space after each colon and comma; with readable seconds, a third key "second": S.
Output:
{"hour": 1, "minute": 44}
